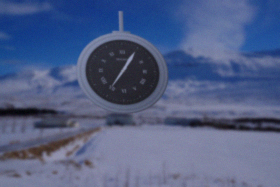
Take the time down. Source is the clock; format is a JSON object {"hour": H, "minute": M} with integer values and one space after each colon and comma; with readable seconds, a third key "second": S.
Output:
{"hour": 7, "minute": 5}
